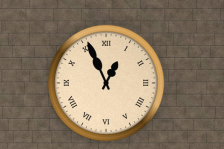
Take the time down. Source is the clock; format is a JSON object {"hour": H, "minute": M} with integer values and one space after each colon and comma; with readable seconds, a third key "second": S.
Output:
{"hour": 12, "minute": 56}
